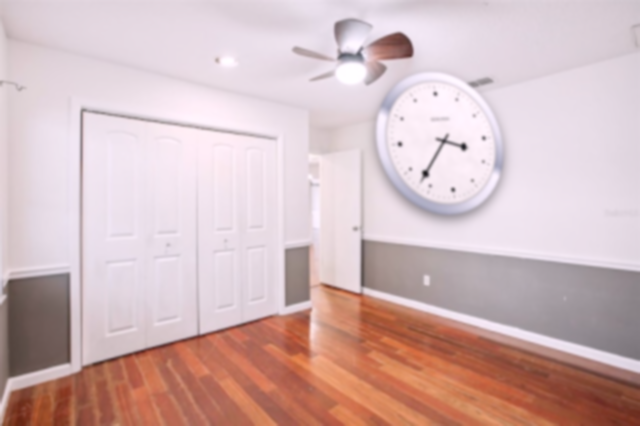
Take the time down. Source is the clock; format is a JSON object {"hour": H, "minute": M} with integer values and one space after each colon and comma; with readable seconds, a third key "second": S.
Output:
{"hour": 3, "minute": 37}
